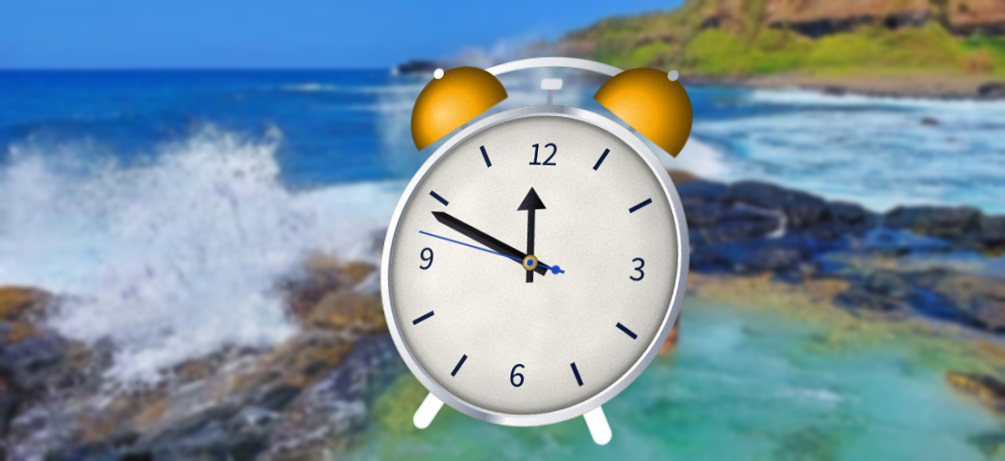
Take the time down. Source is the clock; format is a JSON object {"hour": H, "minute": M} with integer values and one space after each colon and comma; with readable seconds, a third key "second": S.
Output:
{"hour": 11, "minute": 48, "second": 47}
